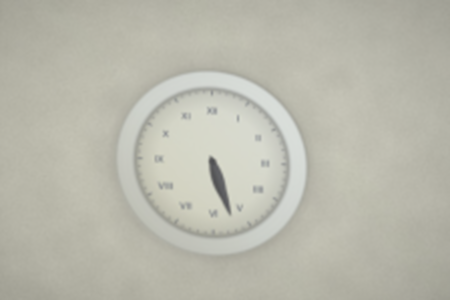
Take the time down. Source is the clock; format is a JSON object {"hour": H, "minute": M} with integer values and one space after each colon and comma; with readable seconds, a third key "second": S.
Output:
{"hour": 5, "minute": 27}
